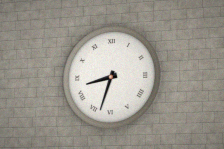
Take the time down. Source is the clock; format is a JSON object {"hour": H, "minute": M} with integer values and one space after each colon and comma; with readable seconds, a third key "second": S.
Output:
{"hour": 8, "minute": 33}
